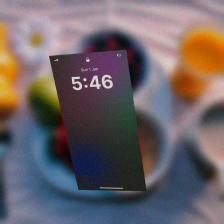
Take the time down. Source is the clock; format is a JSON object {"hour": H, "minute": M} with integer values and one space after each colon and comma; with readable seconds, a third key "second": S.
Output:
{"hour": 5, "minute": 46}
